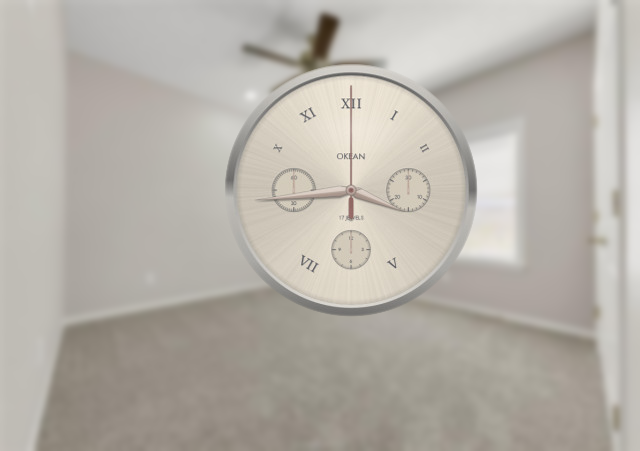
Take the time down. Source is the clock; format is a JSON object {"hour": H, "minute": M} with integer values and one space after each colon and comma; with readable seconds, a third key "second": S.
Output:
{"hour": 3, "minute": 44}
